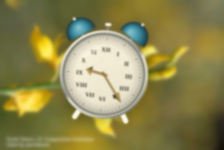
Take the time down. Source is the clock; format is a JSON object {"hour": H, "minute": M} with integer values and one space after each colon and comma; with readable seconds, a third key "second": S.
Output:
{"hour": 9, "minute": 24}
